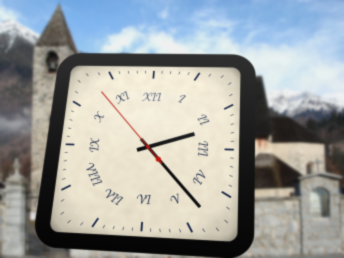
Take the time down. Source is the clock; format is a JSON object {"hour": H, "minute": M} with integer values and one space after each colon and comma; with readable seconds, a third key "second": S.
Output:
{"hour": 2, "minute": 22, "second": 53}
